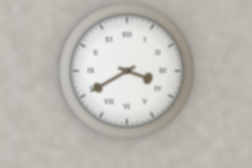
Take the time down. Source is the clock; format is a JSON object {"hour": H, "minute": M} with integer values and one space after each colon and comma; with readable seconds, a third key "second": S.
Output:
{"hour": 3, "minute": 40}
